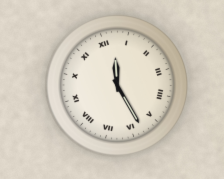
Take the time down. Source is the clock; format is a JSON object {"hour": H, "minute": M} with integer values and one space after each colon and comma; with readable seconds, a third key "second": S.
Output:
{"hour": 12, "minute": 28}
